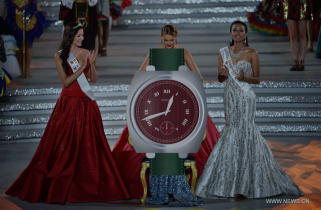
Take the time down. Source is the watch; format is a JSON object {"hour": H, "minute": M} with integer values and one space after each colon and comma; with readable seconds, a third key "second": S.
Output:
{"hour": 12, "minute": 42}
